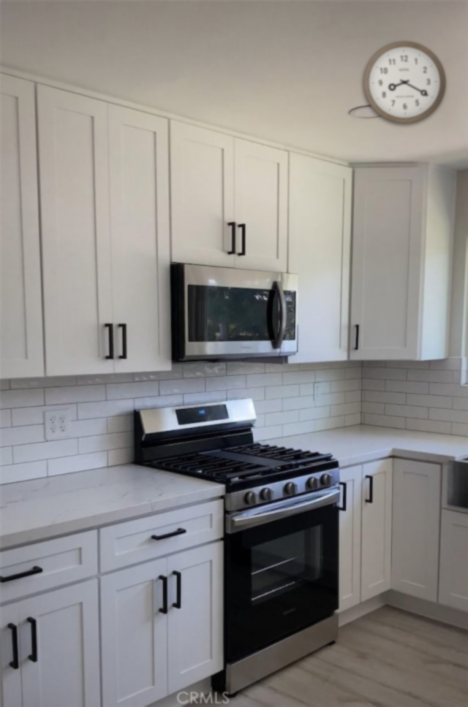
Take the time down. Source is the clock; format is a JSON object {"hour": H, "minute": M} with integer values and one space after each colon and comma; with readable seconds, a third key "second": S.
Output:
{"hour": 8, "minute": 20}
